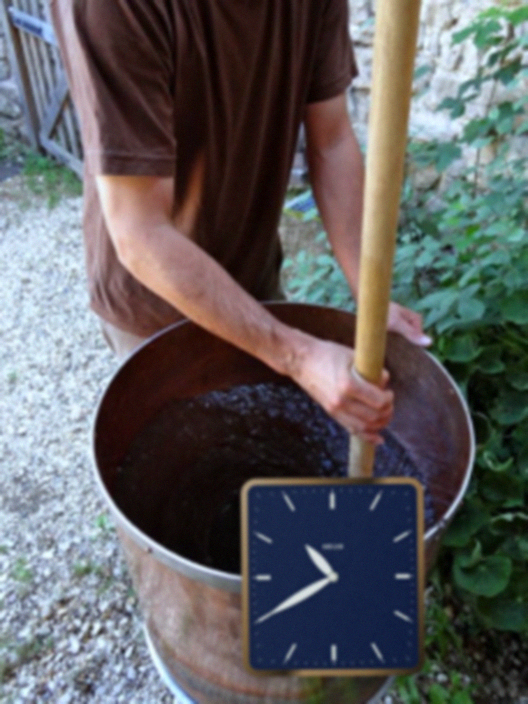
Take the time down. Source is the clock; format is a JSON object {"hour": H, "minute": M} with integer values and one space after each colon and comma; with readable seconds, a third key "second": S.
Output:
{"hour": 10, "minute": 40}
